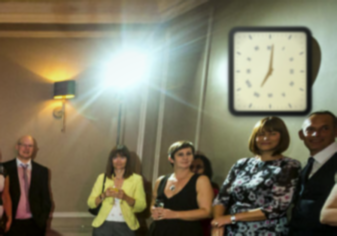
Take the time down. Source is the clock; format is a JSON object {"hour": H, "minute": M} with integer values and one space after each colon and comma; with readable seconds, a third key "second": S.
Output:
{"hour": 7, "minute": 1}
